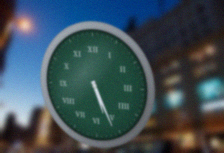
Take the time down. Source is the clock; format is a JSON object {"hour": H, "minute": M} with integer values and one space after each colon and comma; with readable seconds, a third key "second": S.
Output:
{"hour": 5, "minute": 26}
